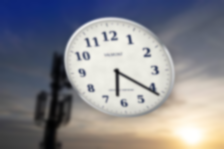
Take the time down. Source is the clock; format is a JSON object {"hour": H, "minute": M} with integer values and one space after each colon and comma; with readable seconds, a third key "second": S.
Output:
{"hour": 6, "minute": 21}
